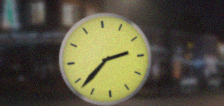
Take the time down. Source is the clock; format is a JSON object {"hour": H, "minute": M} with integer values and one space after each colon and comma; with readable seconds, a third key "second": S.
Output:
{"hour": 2, "minute": 38}
